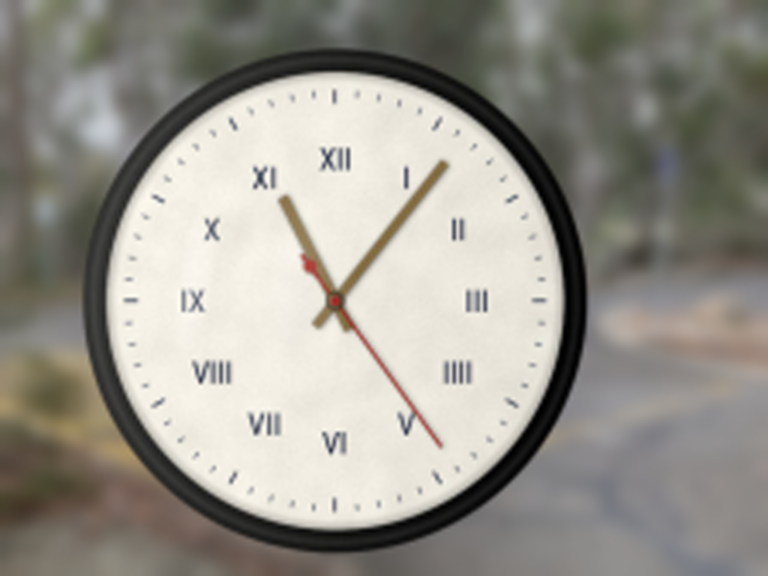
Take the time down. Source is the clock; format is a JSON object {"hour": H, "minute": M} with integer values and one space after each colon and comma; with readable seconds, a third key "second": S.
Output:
{"hour": 11, "minute": 6, "second": 24}
